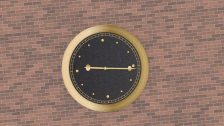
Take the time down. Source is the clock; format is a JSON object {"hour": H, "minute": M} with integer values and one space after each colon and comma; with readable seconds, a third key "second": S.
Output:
{"hour": 9, "minute": 16}
